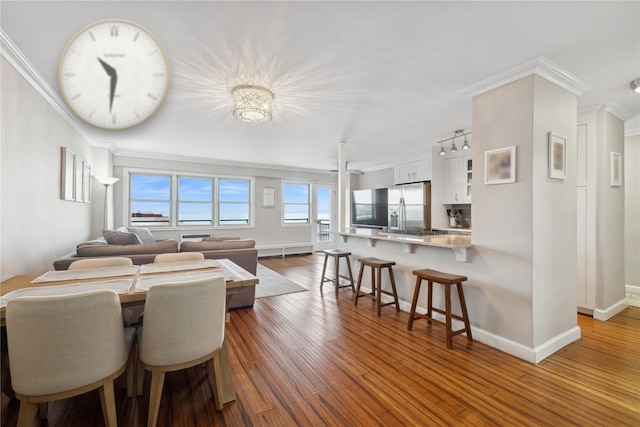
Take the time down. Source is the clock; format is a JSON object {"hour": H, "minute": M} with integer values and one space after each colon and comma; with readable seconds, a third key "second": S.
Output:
{"hour": 10, "minute": 31}
